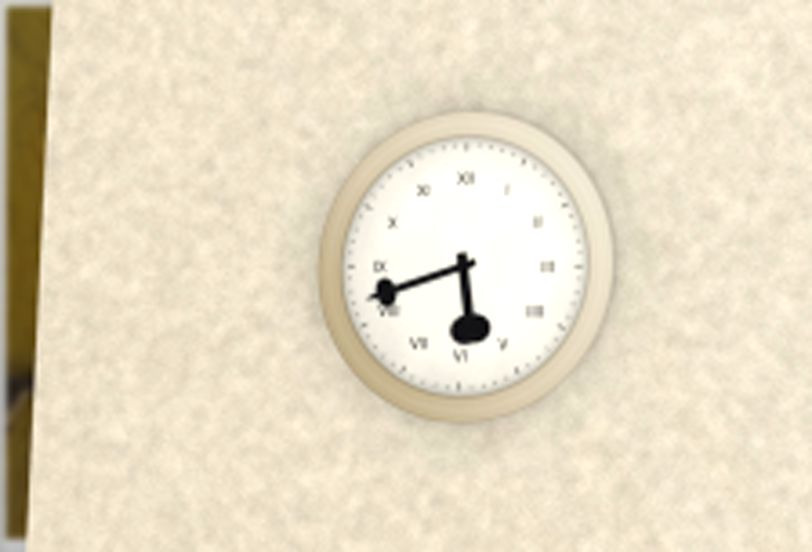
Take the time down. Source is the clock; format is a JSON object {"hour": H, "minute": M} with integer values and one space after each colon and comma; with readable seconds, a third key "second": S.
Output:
{"hour": 5, "minute": 42}
